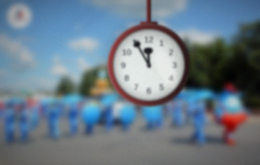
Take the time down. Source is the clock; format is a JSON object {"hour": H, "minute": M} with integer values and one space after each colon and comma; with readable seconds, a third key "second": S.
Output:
{"hour": 11, "minute": 55}
